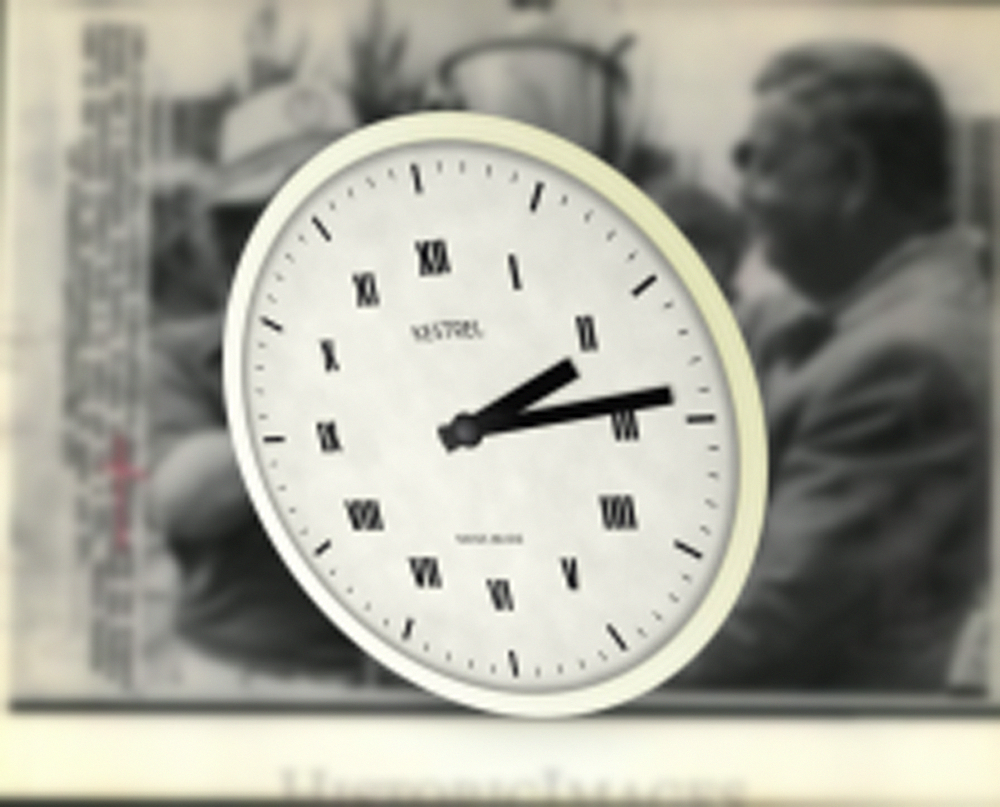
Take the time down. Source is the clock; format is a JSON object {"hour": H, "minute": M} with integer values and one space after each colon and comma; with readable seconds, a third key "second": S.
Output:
{"hour": 2, "minute": 14}
